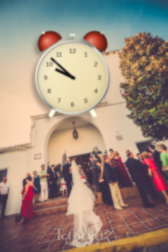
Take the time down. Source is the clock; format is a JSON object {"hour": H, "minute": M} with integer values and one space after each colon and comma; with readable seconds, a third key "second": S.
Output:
{"hour": 9, "minute": 52}
